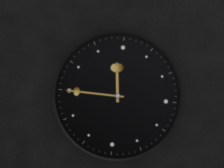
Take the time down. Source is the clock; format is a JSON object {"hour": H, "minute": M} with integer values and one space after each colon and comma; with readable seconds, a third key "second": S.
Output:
{"hour": 11, "minute": 45}
